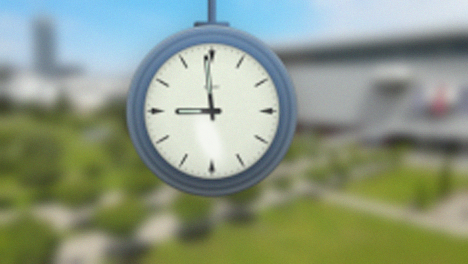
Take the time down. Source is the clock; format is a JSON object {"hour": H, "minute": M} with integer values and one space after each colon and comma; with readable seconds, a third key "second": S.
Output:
{"hour": 8, "minute": 59}
